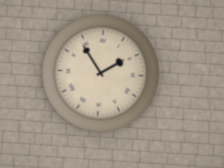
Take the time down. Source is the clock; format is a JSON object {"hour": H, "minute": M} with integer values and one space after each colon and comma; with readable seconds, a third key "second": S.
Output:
{"hour": 1, "minute": 54}
